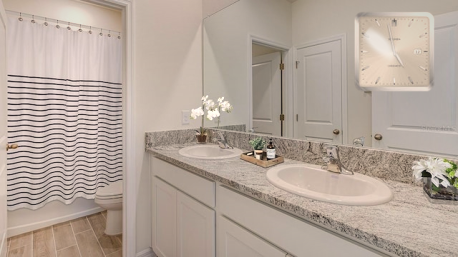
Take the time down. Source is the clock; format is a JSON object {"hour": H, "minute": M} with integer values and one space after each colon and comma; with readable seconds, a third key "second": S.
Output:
{"hour": 4, "minute": 58}
